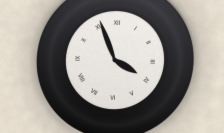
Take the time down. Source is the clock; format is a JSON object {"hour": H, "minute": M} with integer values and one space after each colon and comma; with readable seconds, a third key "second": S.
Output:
{"hour": 3, "minute": 56}
